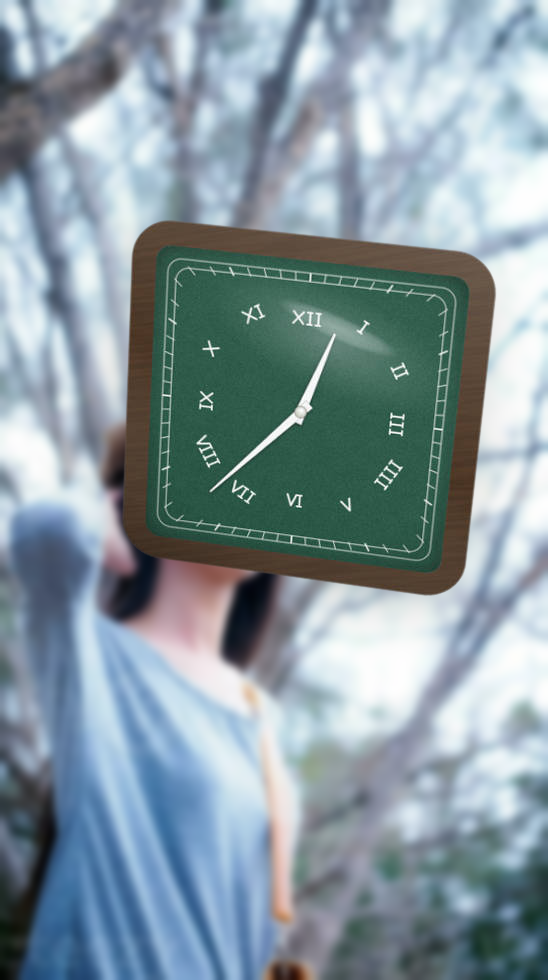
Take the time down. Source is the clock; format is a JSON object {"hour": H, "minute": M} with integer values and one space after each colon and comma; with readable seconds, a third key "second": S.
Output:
{"hour": 12, "minute": 37}
